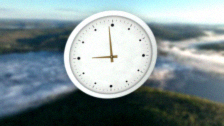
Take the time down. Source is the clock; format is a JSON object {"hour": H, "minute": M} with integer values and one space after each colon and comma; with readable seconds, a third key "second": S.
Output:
{"hour": 8, "minute": 59}
